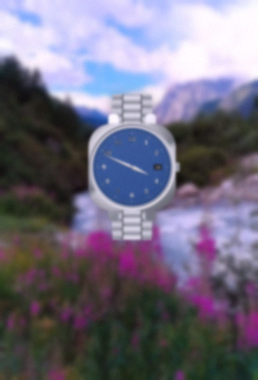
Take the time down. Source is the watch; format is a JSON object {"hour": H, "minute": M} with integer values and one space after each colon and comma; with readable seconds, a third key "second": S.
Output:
{"hour": 3, "minute": 49}
